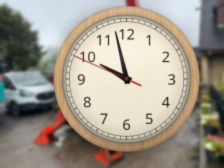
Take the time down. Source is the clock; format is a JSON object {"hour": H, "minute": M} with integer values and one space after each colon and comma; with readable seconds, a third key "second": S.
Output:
{"hour": 9, "minute": 57, "second": 49}
